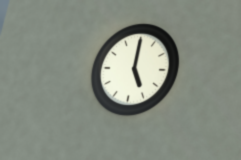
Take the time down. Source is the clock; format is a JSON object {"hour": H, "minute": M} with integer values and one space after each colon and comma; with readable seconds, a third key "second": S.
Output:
{"hour": 5, "minute": 0}
